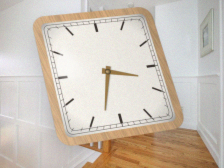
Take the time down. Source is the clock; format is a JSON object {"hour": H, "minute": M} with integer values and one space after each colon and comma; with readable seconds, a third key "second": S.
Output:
{"hour": 3, "minute": 33}
